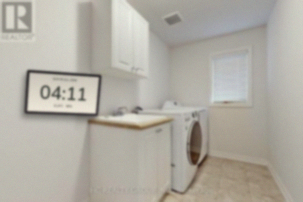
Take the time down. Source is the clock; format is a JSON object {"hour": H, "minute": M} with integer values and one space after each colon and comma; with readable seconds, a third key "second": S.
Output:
{"hour": 4, "minute": 11}
